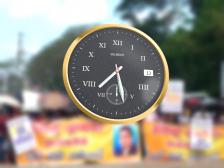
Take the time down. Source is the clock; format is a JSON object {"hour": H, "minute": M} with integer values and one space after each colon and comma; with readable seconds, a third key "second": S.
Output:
{"hour": 7, "minute": 28}
